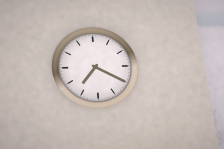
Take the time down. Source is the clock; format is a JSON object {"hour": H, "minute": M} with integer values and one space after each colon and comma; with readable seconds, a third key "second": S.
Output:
{"hour": 7, "minute": 20}
